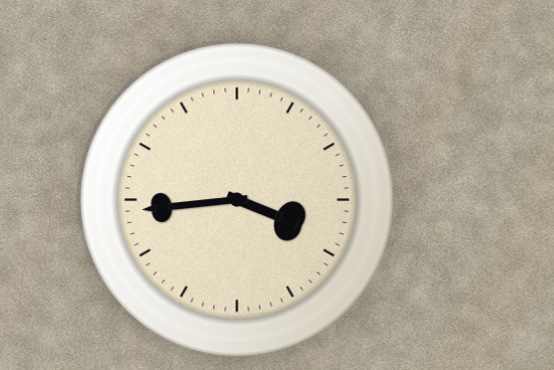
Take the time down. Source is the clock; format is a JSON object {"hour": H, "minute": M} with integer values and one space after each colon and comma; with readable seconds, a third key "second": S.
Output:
{"hour": 3, "minute": 44}
